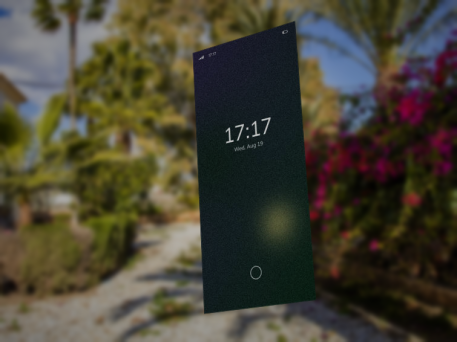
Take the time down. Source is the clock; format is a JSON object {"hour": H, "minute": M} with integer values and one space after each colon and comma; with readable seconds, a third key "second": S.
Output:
{"hour": 17, "minute": 17}
